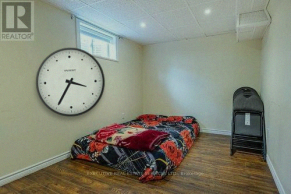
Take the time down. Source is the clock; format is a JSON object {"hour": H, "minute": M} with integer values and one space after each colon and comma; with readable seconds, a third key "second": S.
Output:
{"hour": 3, "minute": 35}
